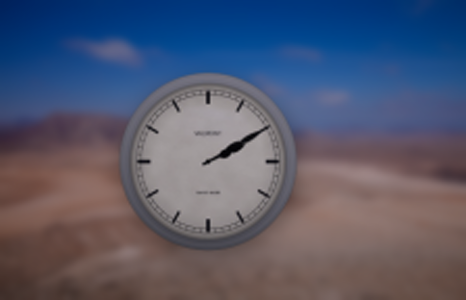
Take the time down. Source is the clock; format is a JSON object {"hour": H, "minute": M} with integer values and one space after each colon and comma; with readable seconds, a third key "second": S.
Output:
{"hour": 2, "minute": 10}
